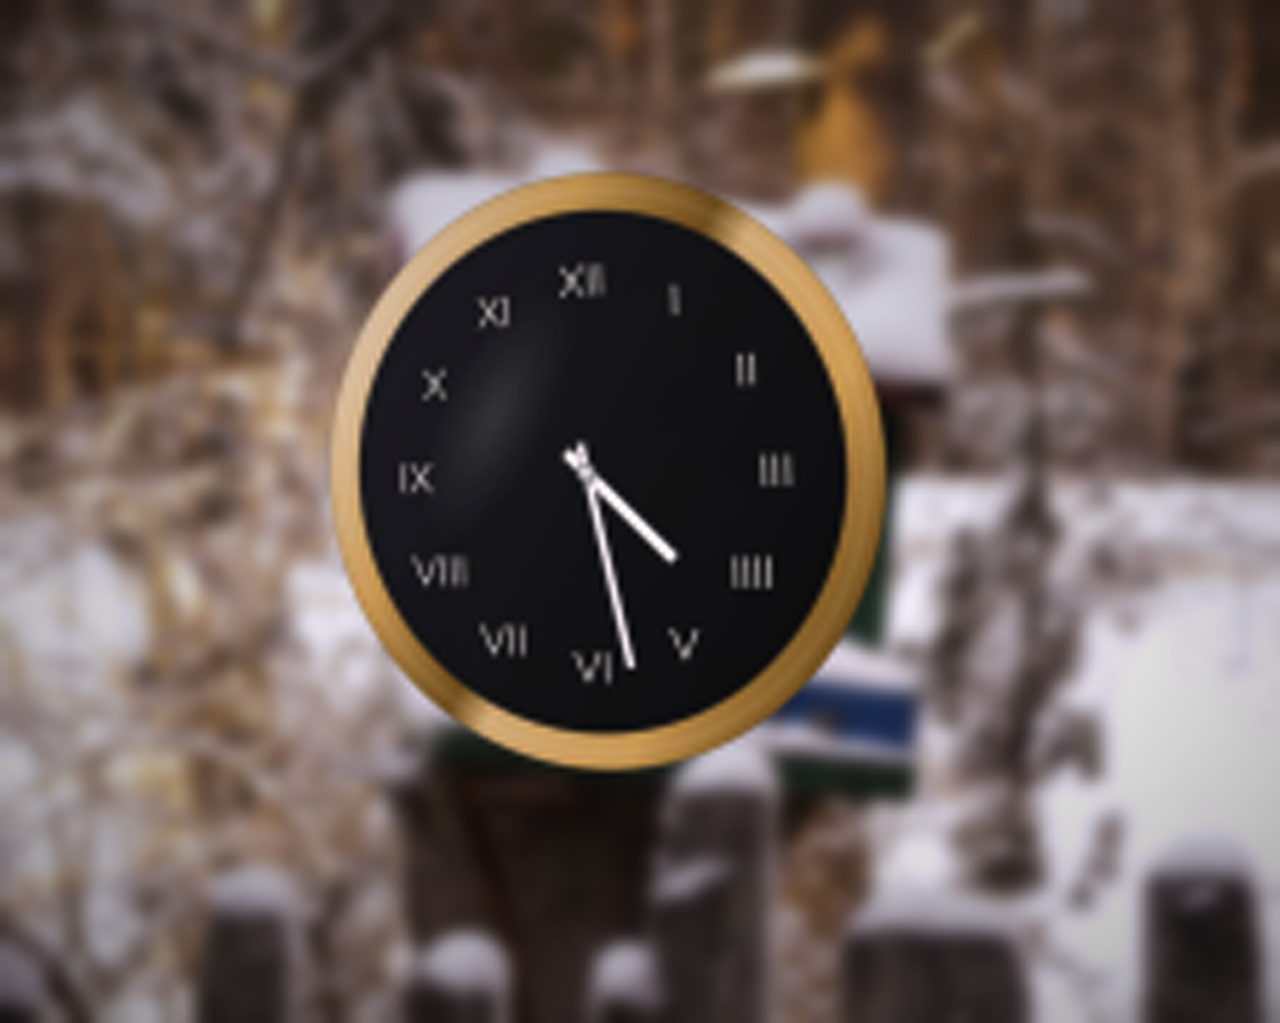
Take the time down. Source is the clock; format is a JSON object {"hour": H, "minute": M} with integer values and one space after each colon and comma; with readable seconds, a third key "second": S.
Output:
{"hour": 4, "minute": 28}
